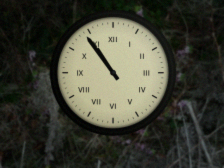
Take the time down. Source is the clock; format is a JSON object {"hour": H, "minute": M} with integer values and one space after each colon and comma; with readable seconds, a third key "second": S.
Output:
{"hour": 10, "minute": 54}
